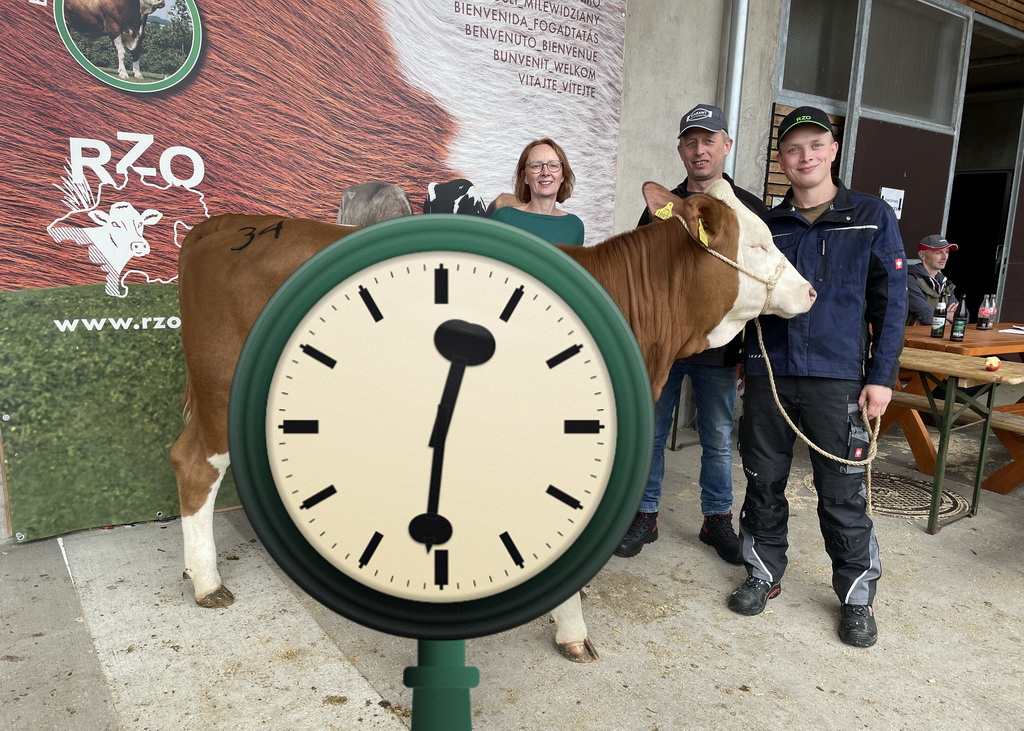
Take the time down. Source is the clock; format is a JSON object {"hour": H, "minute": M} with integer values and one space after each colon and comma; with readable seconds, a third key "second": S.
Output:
{"hour": 12, "minute": 31}
